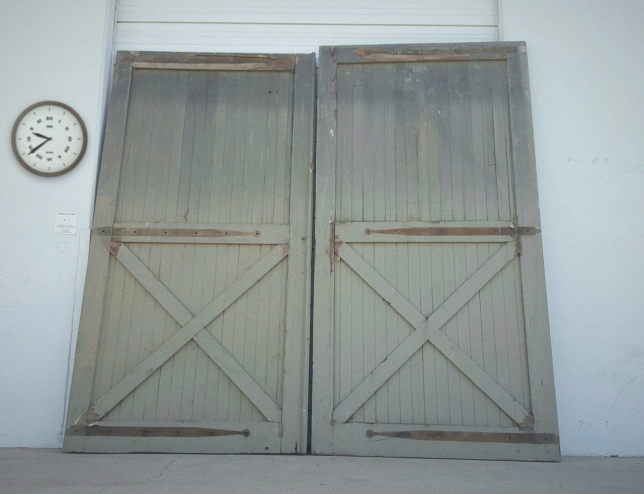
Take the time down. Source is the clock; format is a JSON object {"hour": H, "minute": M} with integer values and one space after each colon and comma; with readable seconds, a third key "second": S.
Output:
{"hour": 9, "minute": 39}
